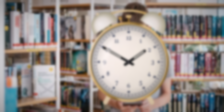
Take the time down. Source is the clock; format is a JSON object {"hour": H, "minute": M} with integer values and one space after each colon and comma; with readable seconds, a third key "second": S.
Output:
{"hour": 1, "minute": 50}
